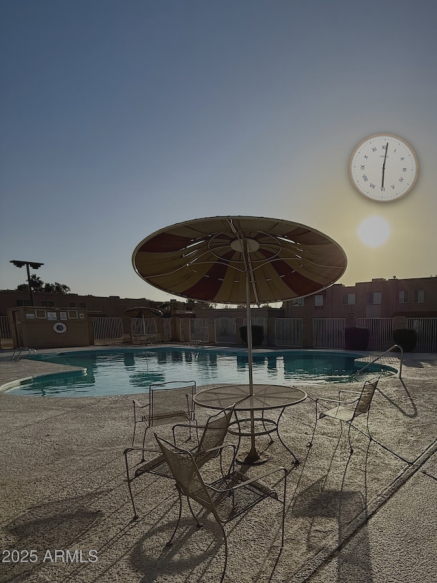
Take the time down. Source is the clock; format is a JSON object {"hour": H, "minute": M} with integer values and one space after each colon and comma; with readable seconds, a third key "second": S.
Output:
{"hour": 6, "minute": 1}
